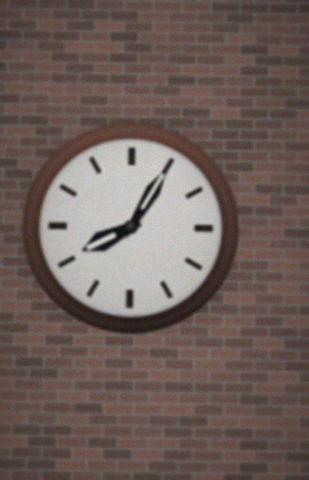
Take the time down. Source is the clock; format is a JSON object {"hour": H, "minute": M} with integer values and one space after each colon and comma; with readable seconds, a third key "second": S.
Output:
{"hour": 8, "minute": 5}
